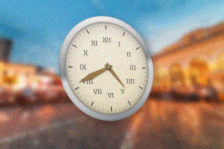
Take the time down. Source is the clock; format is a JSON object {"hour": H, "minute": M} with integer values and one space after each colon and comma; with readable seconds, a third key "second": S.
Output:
{"hour": 4, "minute": 41}
